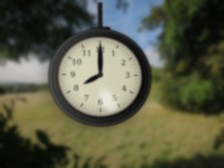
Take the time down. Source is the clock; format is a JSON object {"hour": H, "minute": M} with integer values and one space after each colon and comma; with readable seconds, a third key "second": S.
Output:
{"hour": 8, "minute": 0}
